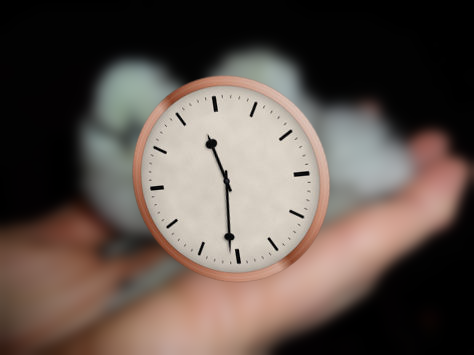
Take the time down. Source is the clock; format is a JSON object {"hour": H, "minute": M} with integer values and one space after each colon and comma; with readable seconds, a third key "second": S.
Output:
{"hour": 11, "minute": 31}
